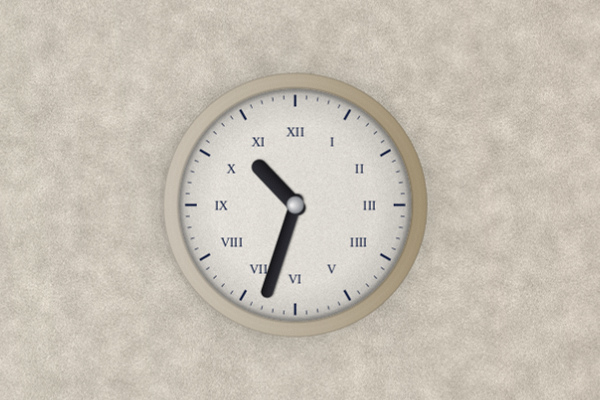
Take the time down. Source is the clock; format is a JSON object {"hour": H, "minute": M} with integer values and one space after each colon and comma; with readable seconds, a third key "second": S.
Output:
{"hour": 10, "minute": 33}
